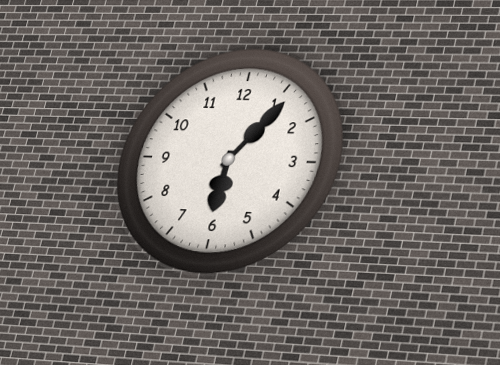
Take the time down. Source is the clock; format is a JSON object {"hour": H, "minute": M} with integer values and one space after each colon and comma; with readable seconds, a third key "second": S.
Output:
{"hour": 6, "minute": 6}
